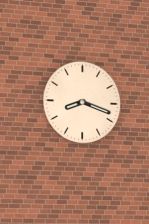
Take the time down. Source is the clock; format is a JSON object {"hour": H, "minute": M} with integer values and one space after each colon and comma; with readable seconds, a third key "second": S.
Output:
{"hour": 8, "minute": 18}
